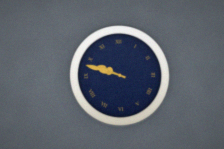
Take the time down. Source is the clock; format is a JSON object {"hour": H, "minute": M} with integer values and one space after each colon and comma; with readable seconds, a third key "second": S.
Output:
{"hour": 9, "minute": 48}
